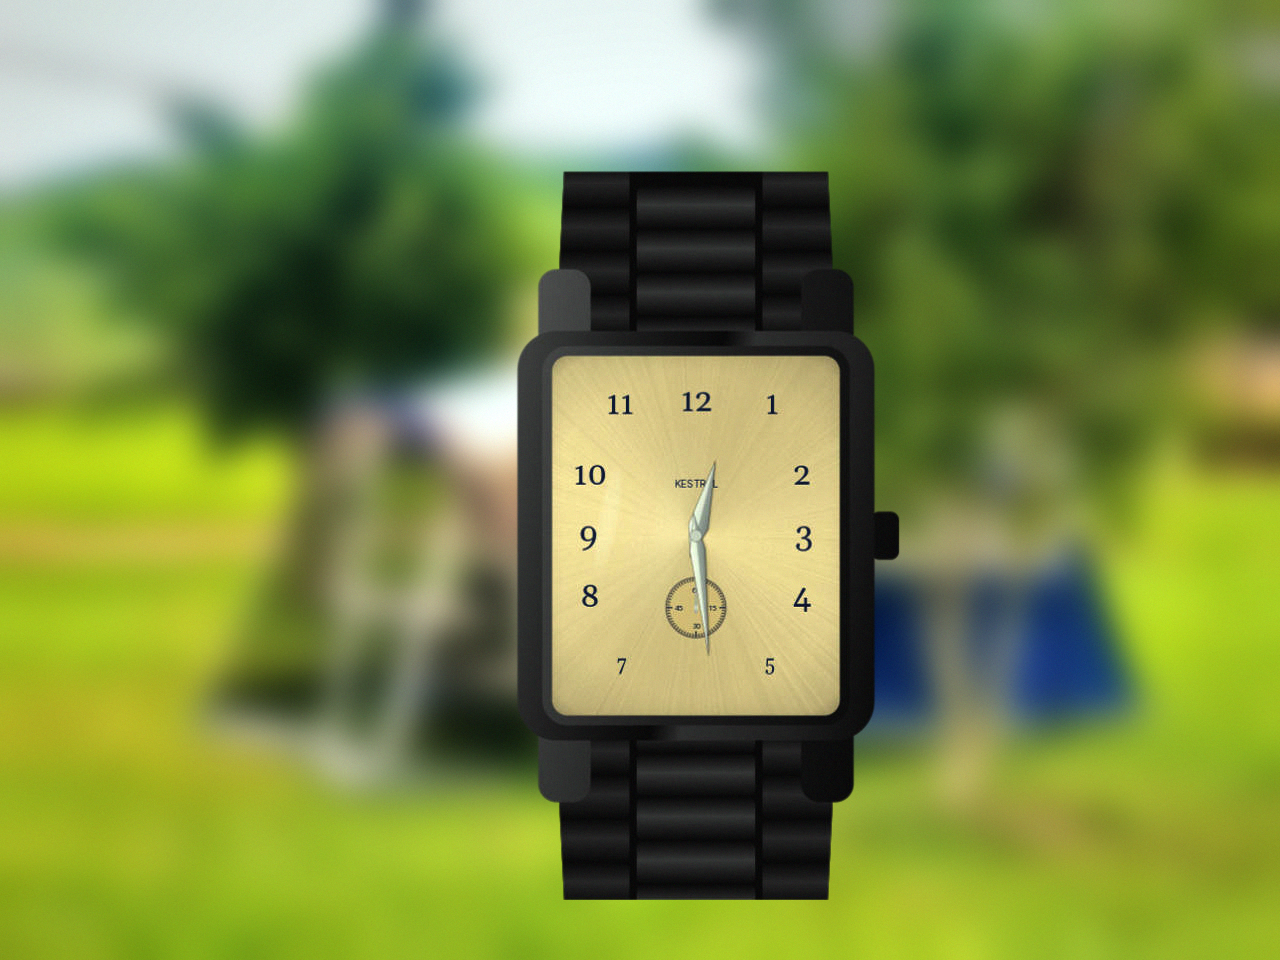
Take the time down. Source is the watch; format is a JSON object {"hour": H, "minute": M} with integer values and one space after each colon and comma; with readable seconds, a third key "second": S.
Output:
{"hour": 12, "minute": 29}
